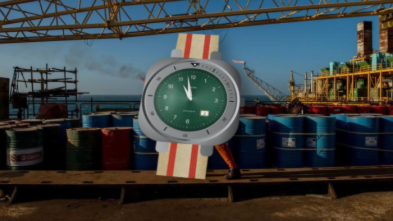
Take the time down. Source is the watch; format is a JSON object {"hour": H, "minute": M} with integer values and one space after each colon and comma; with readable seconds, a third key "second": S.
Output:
{"hour": 10, "minute": 58}
